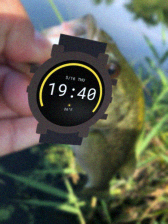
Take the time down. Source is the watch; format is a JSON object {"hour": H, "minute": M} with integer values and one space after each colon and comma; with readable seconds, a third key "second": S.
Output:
{"hour": 19, "minute": 40}
